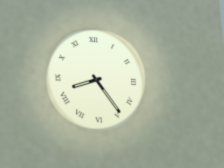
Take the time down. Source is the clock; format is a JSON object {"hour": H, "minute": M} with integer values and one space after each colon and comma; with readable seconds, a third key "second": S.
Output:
{"hour": 8, "minute": 24}
